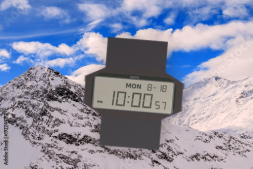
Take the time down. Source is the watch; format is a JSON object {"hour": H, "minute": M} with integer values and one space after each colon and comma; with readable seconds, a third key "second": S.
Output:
{"hour": 10, "minute": 0, "second": 57}
